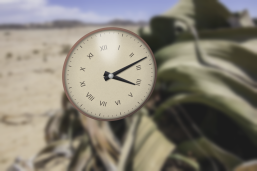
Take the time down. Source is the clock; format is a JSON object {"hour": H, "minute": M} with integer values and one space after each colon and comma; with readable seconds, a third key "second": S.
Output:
{"hour": 4, "minute": 13}
